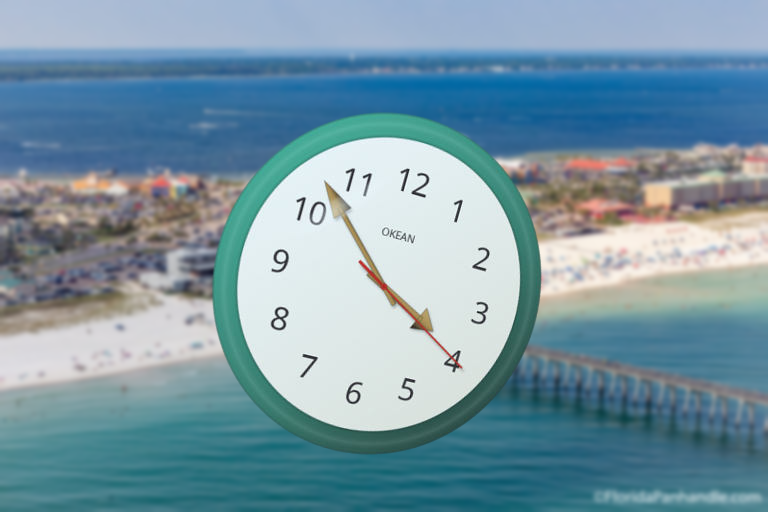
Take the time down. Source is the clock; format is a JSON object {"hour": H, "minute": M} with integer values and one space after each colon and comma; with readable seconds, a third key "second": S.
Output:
{"hour": 3, "minute": 52, "second": 20}
